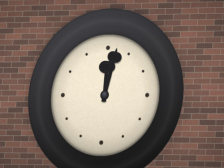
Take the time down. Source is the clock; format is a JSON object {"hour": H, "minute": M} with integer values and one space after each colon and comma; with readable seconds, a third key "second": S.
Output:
{"hour": 12, "minute": 2}
